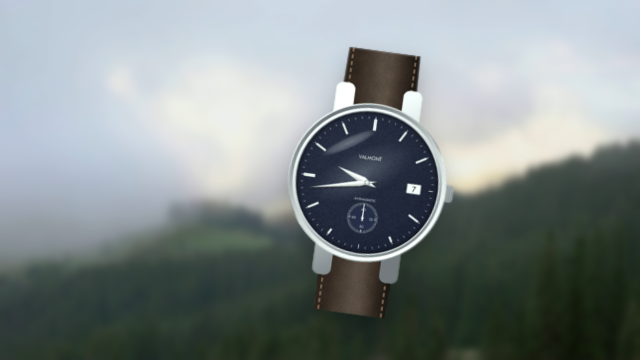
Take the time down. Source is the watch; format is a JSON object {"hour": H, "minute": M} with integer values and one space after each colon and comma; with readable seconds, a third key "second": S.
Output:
{"hour": 9, "minute": 43}
